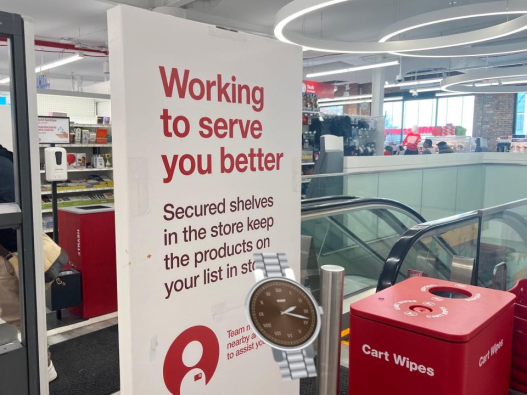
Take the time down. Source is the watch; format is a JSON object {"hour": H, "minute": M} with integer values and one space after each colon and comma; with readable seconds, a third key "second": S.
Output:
{"hour": 2, "minute": 18}
